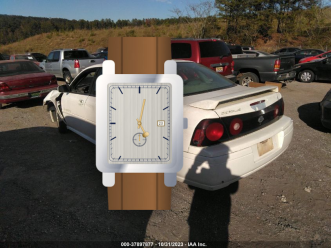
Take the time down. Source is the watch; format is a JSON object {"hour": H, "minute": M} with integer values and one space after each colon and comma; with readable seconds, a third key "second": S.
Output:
{"hour": 5, "minute": 2}
